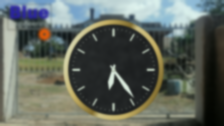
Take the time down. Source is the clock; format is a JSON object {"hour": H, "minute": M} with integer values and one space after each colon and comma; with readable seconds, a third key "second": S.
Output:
{"hour": 6, "minute": 24}
